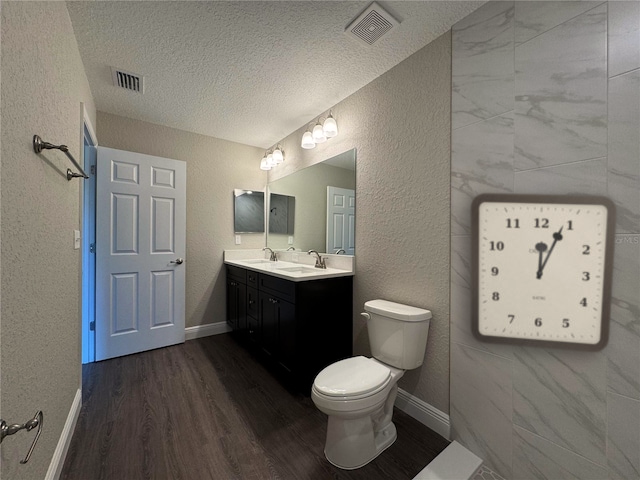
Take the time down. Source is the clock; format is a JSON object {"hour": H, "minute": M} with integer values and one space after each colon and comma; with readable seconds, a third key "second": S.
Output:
{"hour": 12, "minute": 4}
